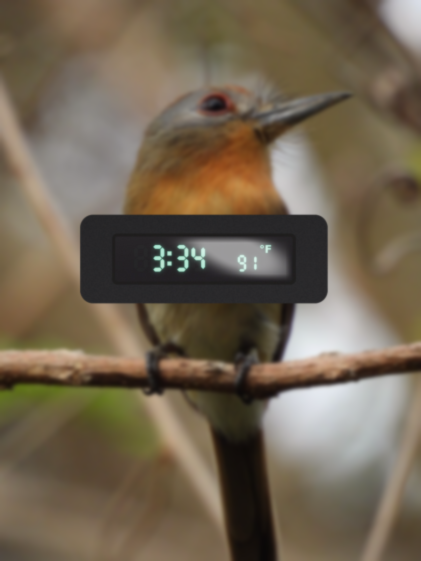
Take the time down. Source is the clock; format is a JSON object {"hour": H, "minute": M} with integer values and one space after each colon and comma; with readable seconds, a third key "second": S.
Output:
{"hour": 3, "minute": 34}
